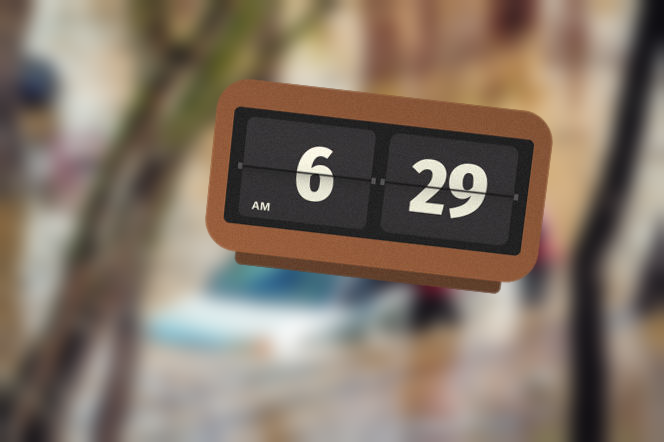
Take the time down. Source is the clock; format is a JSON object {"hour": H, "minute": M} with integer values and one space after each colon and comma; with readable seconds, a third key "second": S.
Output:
{"hour": 6, "minute": 29}
